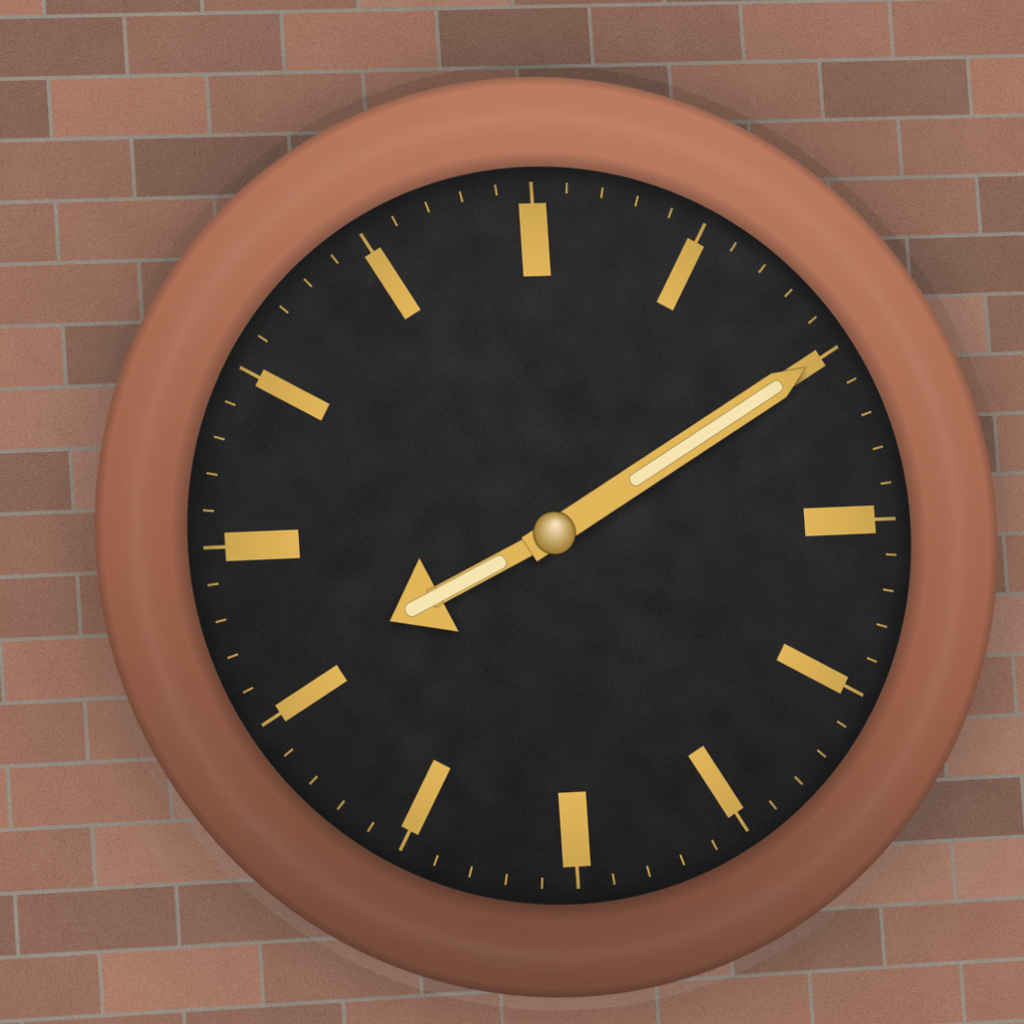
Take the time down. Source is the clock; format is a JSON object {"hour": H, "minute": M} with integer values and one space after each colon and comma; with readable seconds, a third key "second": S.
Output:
{"hour": 8, "minute": 10}
